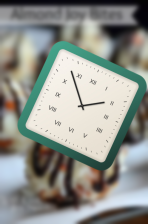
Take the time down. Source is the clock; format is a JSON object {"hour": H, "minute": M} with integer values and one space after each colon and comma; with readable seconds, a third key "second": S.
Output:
{"hour": 1, "minute": 53}
